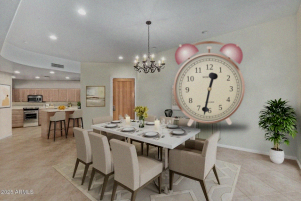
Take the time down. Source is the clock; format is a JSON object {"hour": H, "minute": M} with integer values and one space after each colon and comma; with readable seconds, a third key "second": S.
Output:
{"hour": 12, "minute": 32}
